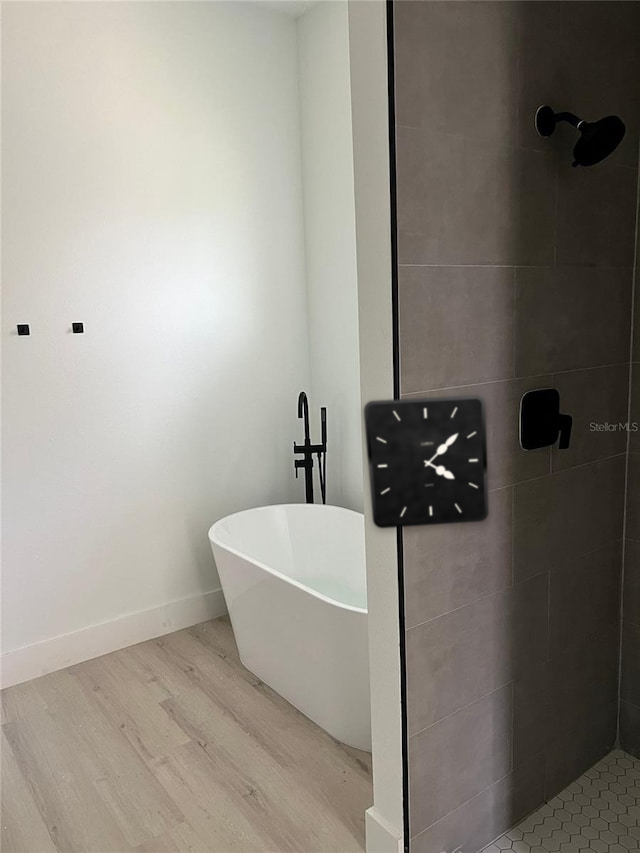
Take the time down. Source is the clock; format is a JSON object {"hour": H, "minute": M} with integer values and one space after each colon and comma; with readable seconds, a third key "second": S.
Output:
{"hour": 4, "minute": 8}
